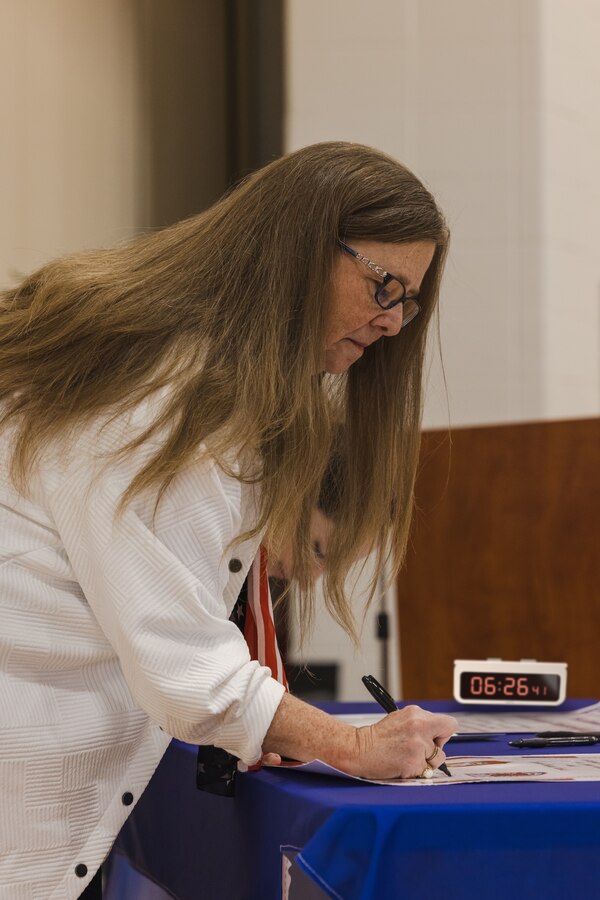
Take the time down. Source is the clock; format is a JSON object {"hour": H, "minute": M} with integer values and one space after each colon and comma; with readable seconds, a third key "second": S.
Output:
{"hour": 6, "minute": 26}
